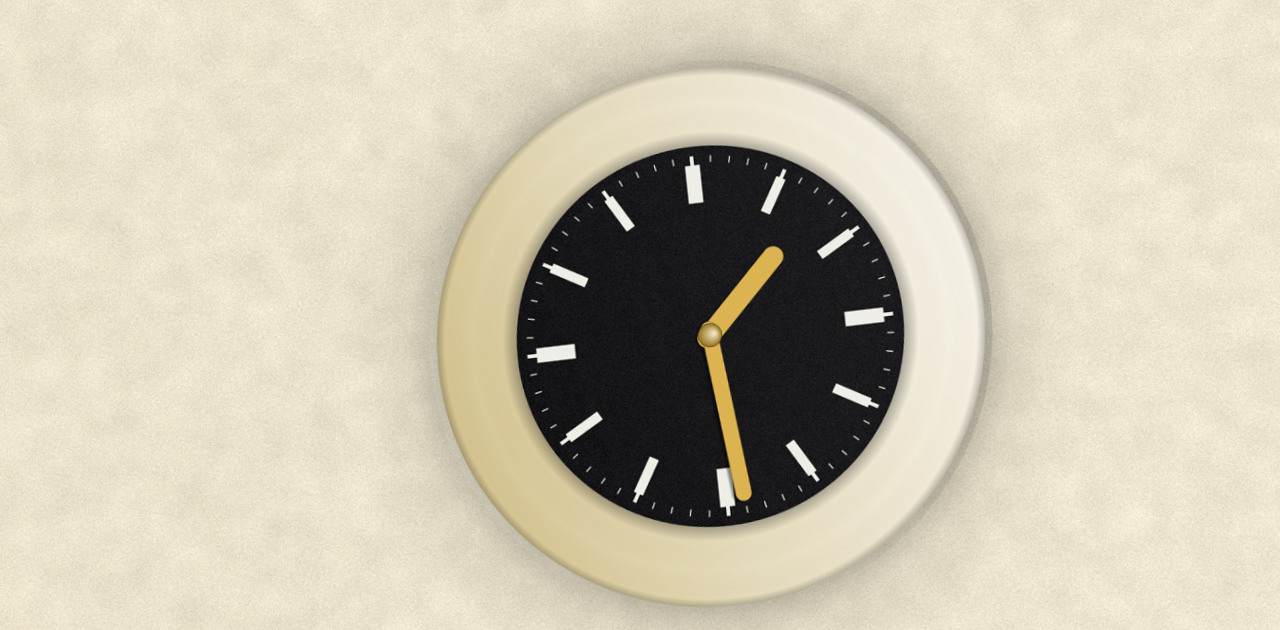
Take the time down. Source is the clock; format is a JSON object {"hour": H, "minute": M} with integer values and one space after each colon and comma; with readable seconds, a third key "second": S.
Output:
{"hour": 1, "minute": 29}
